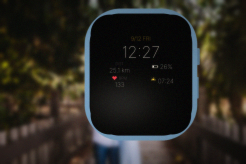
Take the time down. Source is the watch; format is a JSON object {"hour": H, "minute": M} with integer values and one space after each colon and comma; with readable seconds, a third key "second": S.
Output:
{"hour": 12, "minute": 27}
